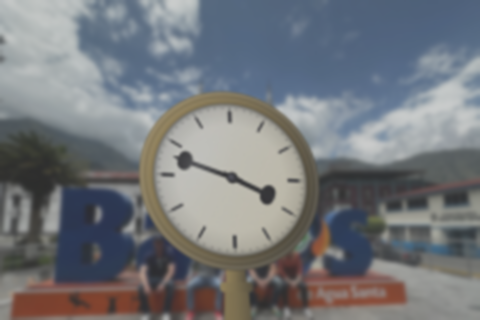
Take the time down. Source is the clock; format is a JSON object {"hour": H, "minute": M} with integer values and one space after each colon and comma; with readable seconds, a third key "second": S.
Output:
{"hour": 3, "minute": 48}
